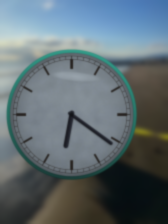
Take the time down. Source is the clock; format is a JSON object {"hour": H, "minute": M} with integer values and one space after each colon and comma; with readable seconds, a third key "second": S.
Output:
{"hour": 6, "minute": 21}
